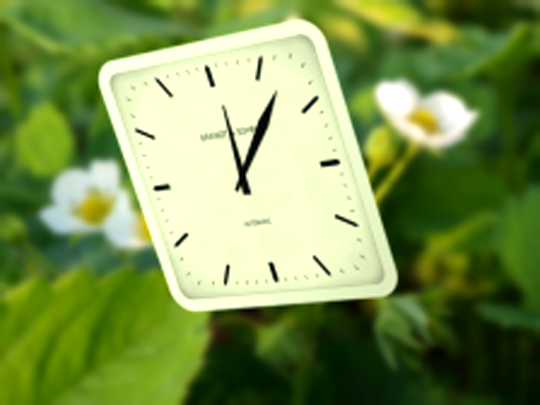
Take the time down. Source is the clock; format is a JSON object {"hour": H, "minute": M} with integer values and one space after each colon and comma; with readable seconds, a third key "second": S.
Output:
{"hour": 12, "minute": 7}
